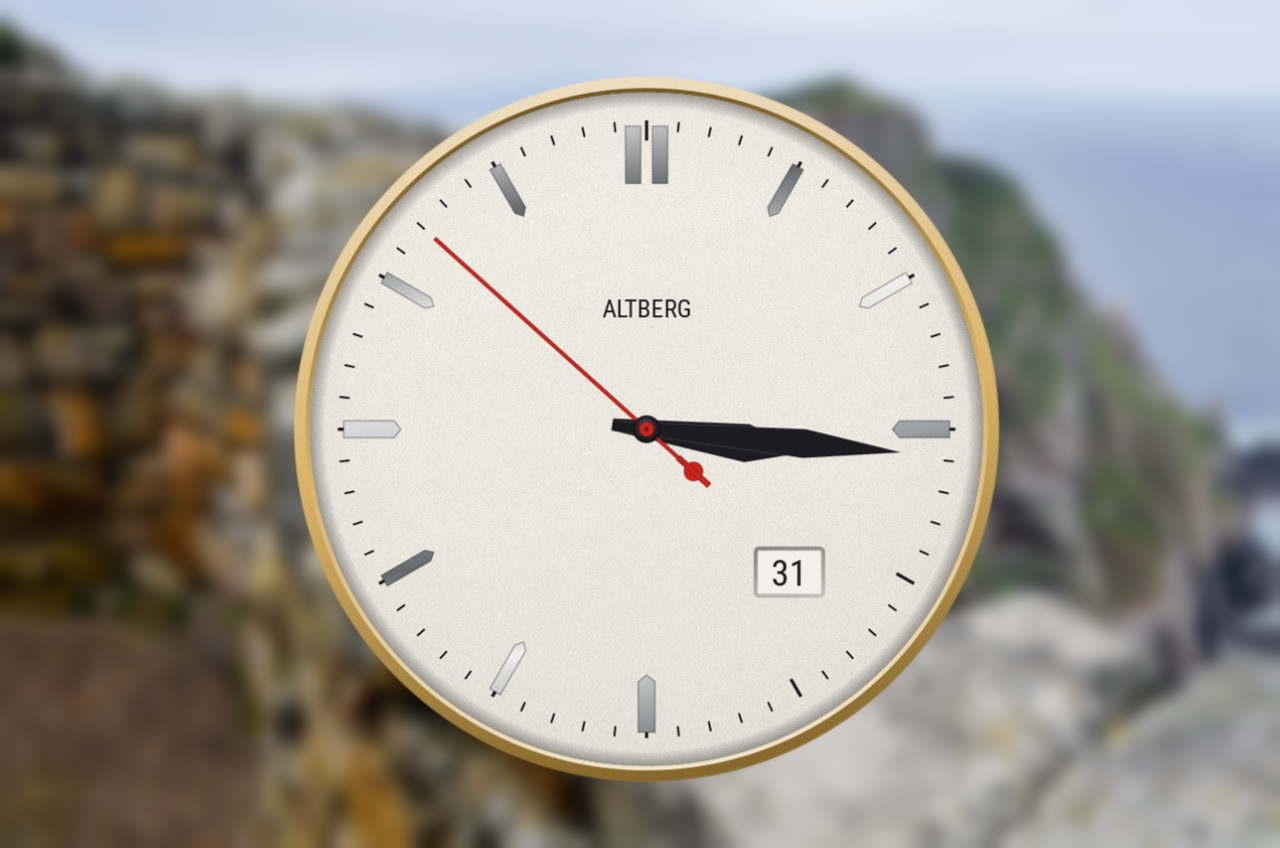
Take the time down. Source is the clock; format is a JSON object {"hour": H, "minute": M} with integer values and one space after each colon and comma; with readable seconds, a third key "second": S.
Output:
{"hour": 3, "minute": 15, "second": 52}
